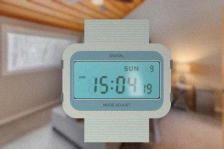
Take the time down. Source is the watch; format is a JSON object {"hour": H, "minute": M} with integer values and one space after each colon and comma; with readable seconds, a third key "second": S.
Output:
{"hour": 15, "minute": 4, "second": 19}
